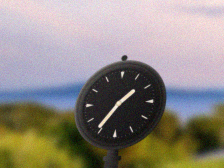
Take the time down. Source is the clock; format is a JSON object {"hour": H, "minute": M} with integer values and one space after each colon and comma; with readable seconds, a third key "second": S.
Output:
{"hour": 1, "minute": 36}
